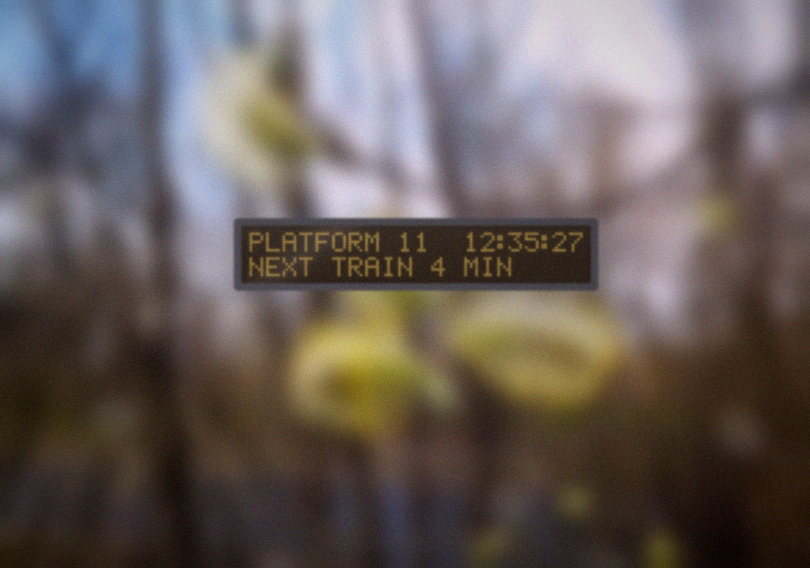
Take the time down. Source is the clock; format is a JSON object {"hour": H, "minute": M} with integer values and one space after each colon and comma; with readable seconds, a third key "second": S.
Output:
{"hour": 12, "minute": 35, "second": 27}
